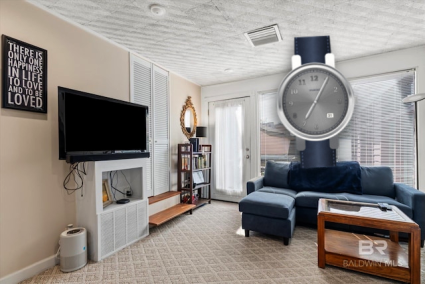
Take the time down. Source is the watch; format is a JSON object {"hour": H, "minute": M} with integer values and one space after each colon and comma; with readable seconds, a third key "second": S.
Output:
{"hour": 7, "minute": 5}
